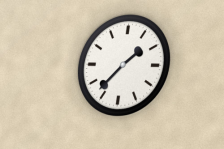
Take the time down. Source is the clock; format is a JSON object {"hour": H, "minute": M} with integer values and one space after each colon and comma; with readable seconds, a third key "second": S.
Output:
{"hour": 1, "minute": 37}
